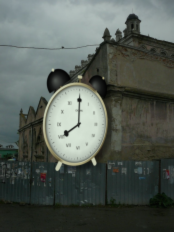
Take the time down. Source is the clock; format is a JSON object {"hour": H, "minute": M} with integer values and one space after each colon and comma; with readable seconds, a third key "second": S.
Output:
{"hour": 8, "minute": 0}
